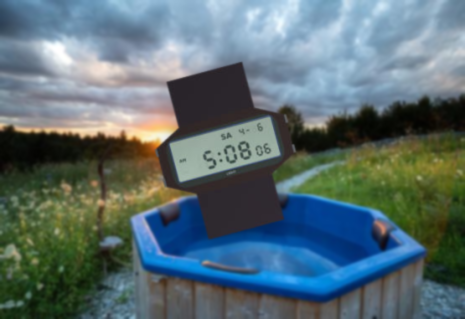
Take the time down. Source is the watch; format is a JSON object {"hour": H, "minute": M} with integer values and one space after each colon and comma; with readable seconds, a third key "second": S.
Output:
{"hour": 5, "minute": 8, "second": 6}
